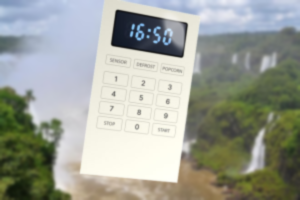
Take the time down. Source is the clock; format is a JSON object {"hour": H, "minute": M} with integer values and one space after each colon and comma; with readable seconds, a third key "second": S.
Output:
{"hour": 16, "minute": 50}
